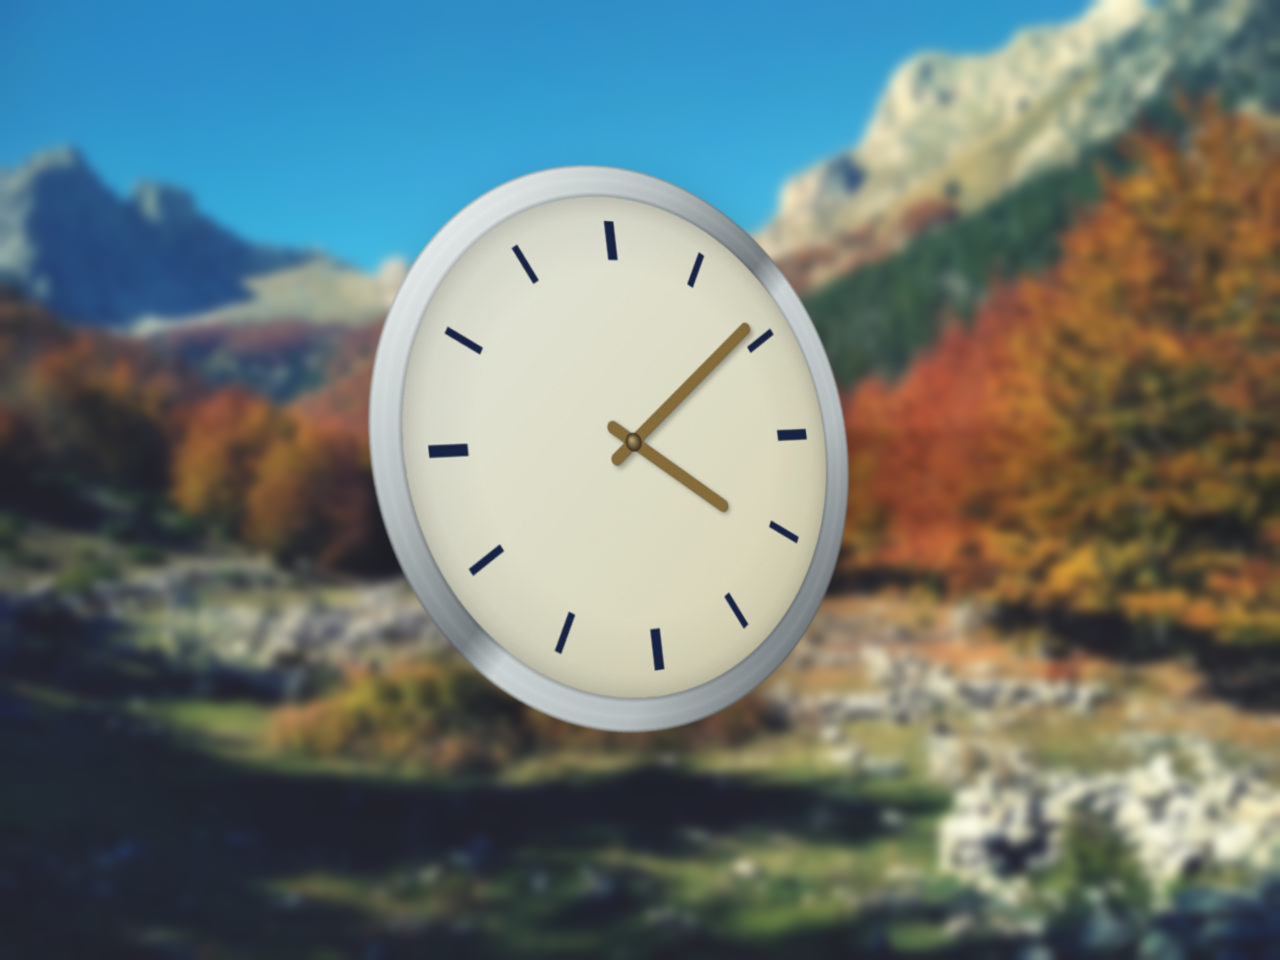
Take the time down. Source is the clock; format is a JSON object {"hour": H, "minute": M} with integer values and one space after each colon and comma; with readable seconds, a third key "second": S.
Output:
{"hour": 4, "minute": 9}
